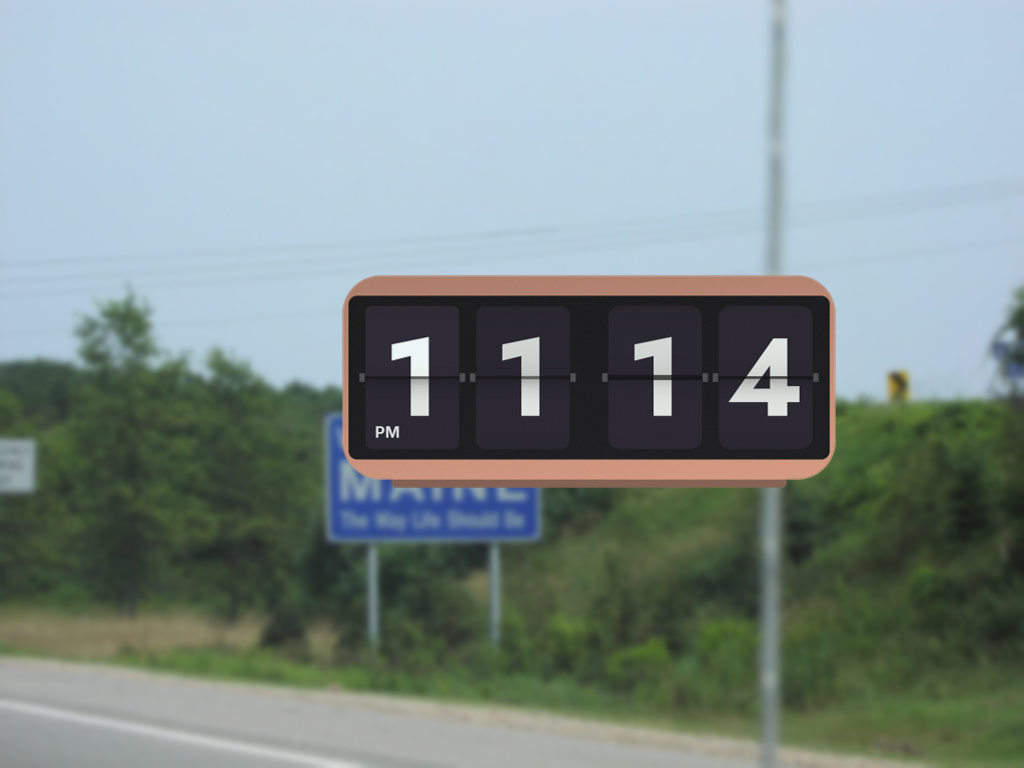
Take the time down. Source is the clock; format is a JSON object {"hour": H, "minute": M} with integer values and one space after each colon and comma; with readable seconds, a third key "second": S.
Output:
{"hour": 11, "minute": 14}
